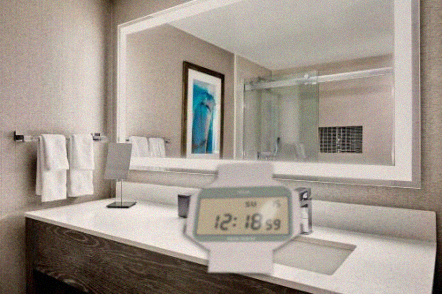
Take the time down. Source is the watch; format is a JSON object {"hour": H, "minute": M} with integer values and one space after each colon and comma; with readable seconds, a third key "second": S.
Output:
{"hour": 12, "minute": 18, "second": 59}
